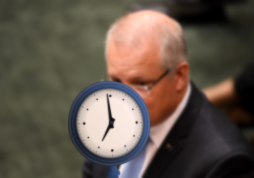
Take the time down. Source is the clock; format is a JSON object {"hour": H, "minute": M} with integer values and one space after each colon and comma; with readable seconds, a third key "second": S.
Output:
{"hour": 6, "minute": 59}
